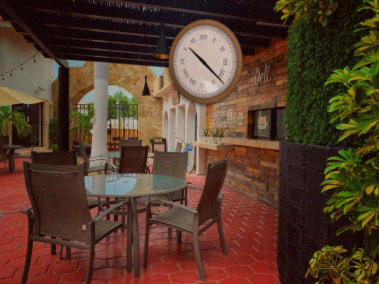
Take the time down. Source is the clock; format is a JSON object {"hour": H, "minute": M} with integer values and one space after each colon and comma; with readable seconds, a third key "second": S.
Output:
{"hour": 10, "minute": 22}
